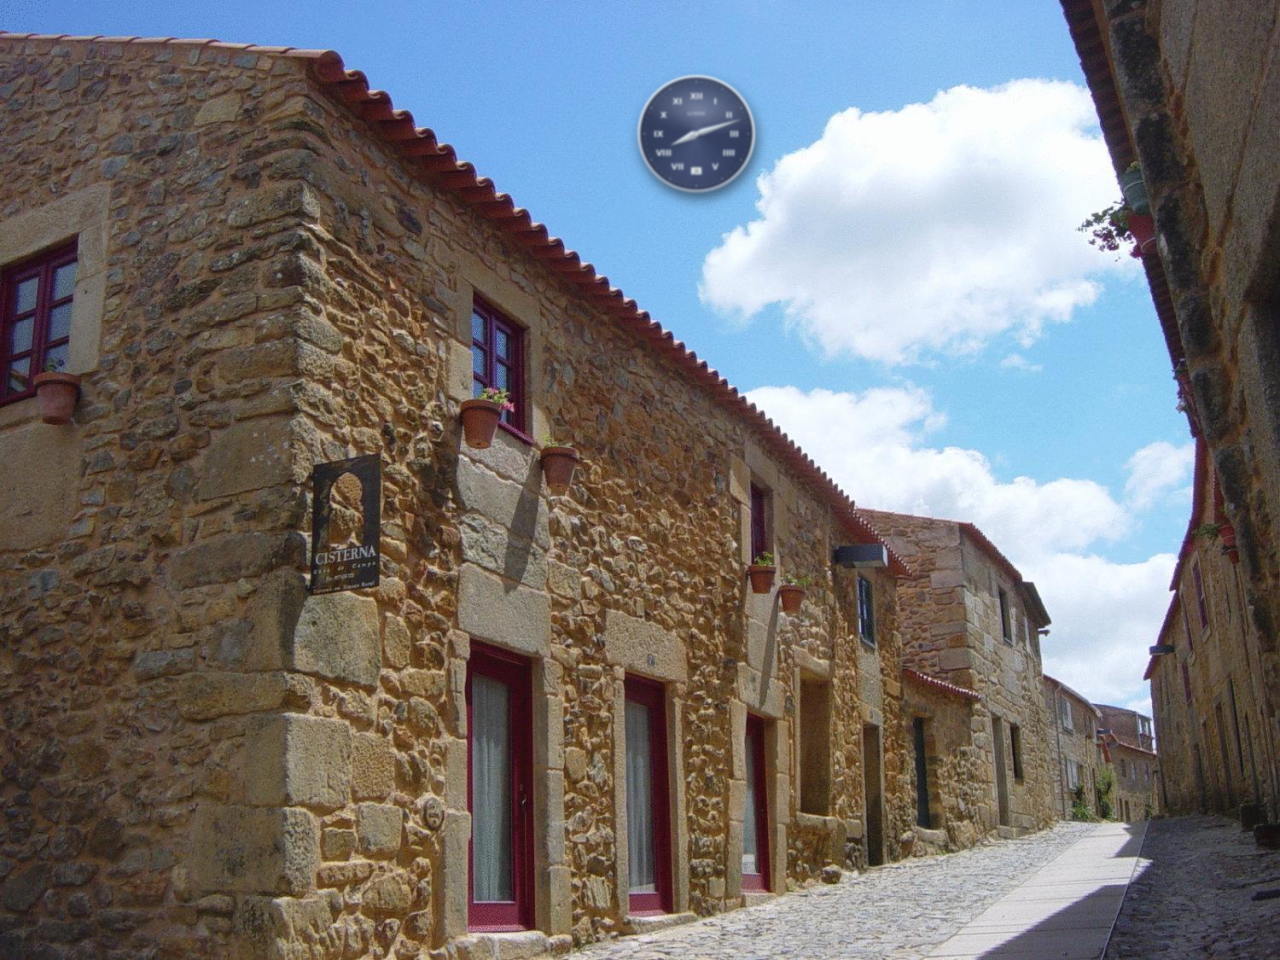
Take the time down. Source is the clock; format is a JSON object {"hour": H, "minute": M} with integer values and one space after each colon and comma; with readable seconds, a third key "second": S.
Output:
{"hour": 8, "minute": 12}
